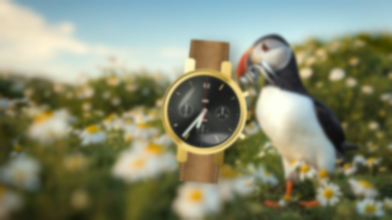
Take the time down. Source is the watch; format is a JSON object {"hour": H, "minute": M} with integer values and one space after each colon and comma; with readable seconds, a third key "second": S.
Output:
{"hour": 6, "minute": 36}
